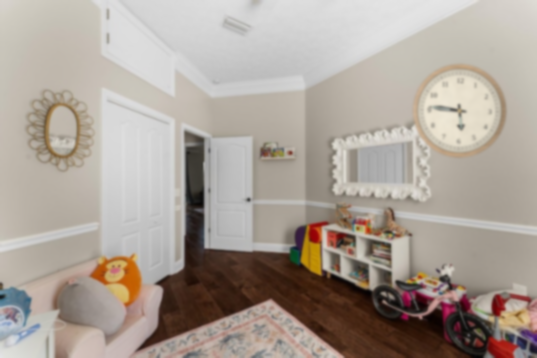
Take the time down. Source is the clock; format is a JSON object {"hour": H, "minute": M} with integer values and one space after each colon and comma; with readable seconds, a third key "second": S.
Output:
{"hour": 5, "minute": 46}
